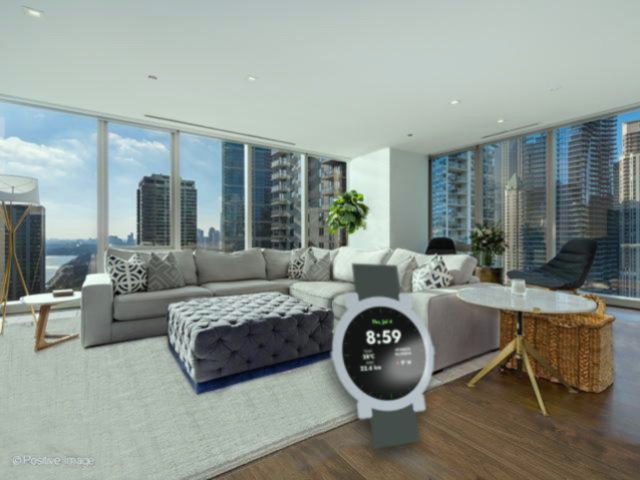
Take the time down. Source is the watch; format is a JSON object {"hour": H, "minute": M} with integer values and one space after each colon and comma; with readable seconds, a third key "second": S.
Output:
{"hour": 8, "minute": 59}
